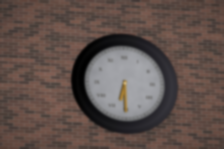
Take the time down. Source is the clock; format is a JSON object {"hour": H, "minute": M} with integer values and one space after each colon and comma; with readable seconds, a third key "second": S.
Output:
{"hour": 6, "minute": 30}
